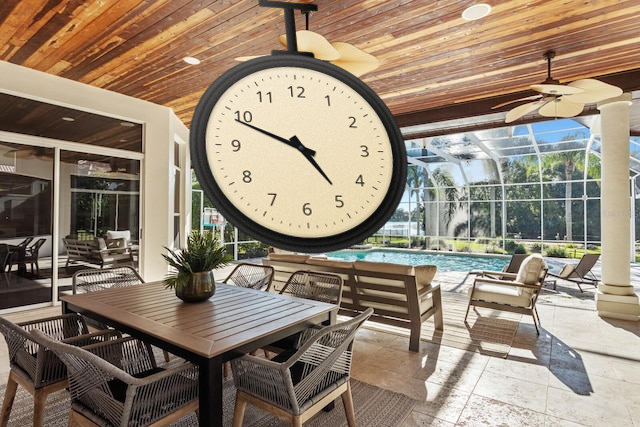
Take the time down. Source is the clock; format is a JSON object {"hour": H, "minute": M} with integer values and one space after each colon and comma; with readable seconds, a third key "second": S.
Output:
{"hour": 4, "minute": 49}
